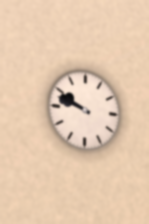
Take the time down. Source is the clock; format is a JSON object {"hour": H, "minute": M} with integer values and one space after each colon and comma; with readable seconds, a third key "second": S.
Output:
{"hour": 9, "minute": 48}
